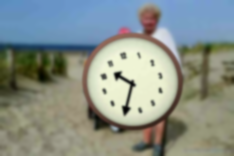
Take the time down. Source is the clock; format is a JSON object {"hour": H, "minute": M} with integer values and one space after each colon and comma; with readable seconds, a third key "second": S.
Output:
{"hour": 10, "minute": 35}
